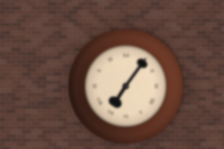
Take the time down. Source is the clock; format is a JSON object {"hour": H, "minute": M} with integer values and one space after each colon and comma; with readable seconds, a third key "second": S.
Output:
{"hour": 7, "minute": 6}
